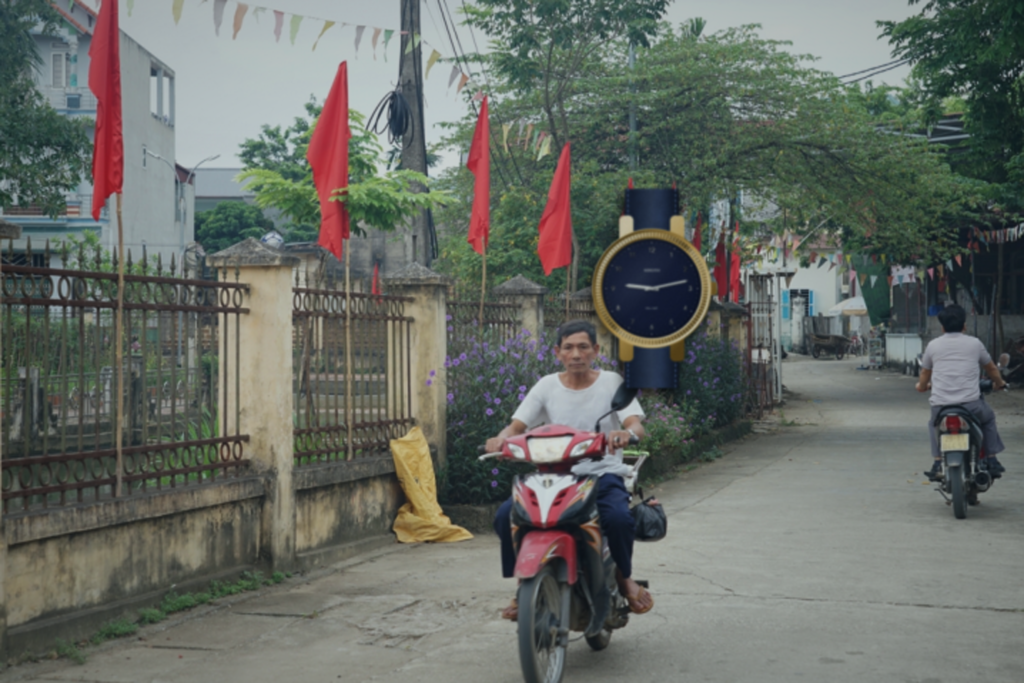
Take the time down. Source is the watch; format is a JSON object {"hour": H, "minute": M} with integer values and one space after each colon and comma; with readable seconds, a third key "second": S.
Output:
{"hour": 9, "minute": 13}
